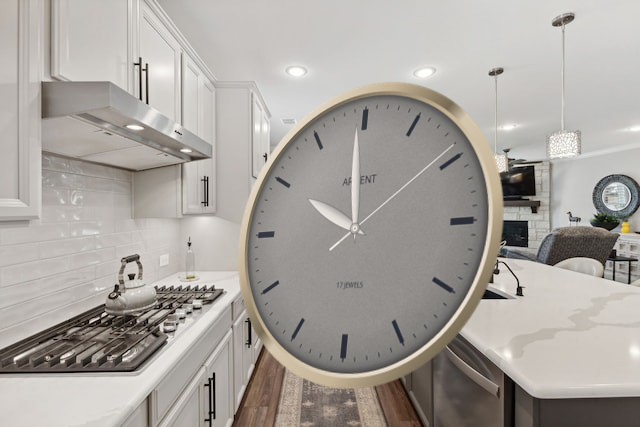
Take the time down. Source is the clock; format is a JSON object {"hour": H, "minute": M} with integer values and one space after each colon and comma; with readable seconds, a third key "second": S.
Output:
{"hour": 9, "minute": 59, "second": 9}
